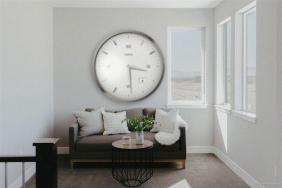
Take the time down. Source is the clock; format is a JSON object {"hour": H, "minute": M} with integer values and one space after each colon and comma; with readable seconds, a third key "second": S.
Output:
{"hour": 3, "minute": 29}
